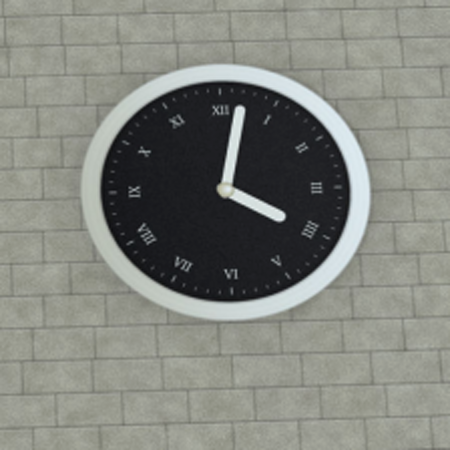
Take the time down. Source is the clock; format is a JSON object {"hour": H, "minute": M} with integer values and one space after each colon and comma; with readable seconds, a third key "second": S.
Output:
{"hour": 4, "minute": 2}
